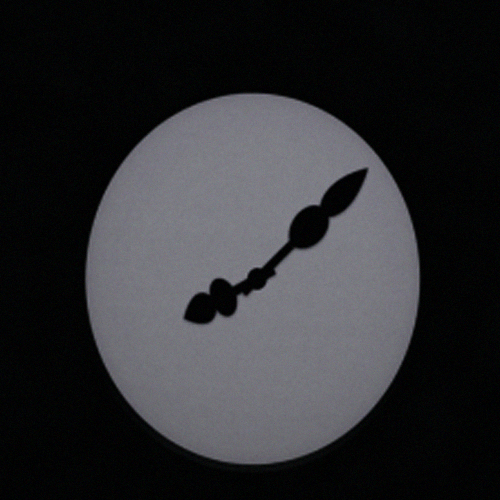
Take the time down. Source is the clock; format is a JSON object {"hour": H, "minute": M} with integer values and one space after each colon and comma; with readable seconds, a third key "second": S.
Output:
{"hour": 8, "minute": 8}
